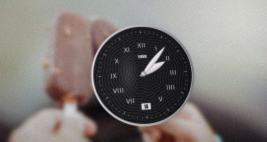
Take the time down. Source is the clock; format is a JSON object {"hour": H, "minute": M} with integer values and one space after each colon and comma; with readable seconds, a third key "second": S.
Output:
{"hour": 2, "minute": 7}
